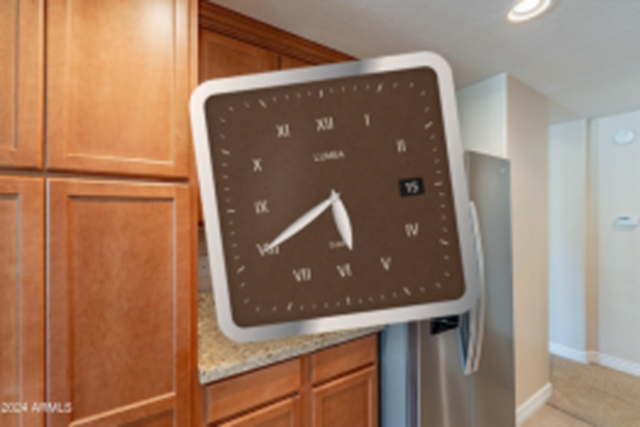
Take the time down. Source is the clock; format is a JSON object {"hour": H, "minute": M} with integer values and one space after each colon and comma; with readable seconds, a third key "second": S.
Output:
{"hour": 5, "minute": 40}
